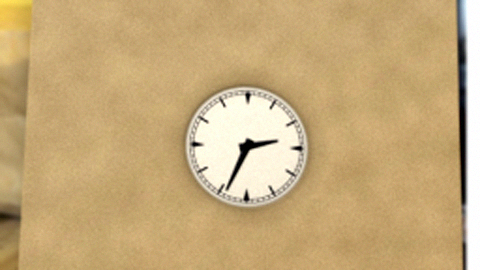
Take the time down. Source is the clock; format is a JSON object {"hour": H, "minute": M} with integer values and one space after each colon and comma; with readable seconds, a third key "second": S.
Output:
{"hour": 2, "minute": 34}
